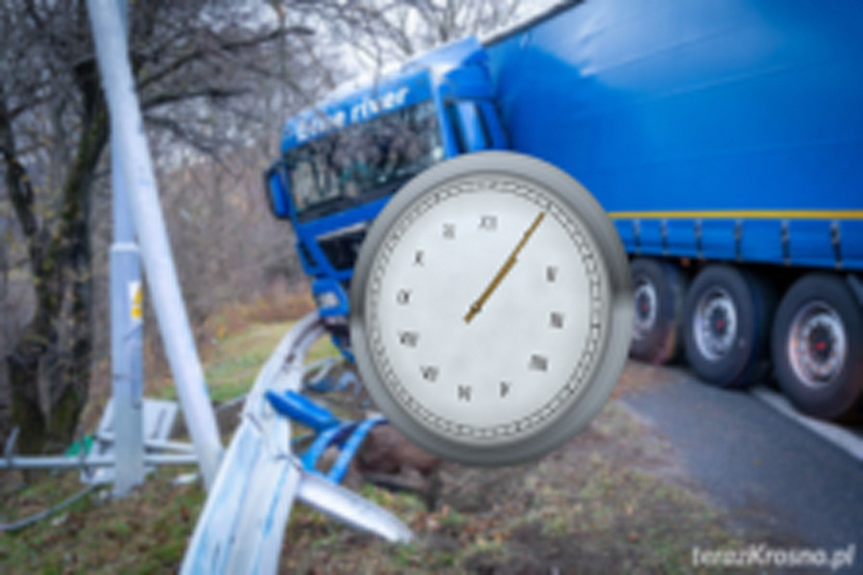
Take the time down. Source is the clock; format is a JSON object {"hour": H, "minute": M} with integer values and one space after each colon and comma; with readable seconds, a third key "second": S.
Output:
{"hour": 1, "minute": 5}
